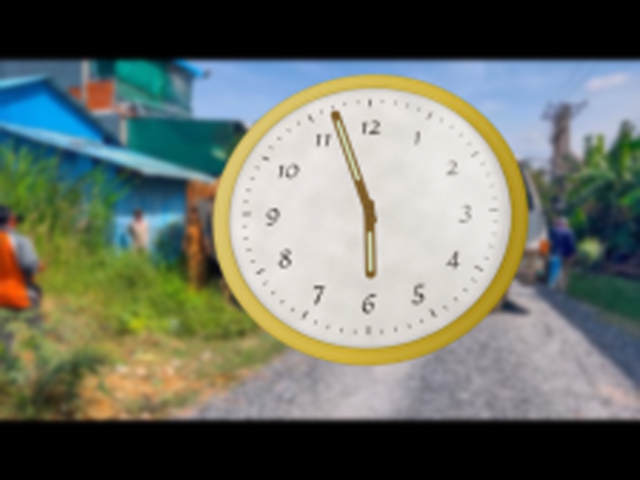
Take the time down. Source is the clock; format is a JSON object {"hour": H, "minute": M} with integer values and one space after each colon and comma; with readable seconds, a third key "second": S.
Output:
{"hour": 5, "minute": 57}
